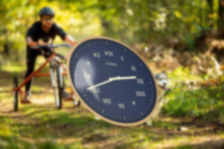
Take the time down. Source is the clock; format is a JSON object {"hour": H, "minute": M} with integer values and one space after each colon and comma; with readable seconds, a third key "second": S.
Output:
{"hour": 2, "minute": 41}
